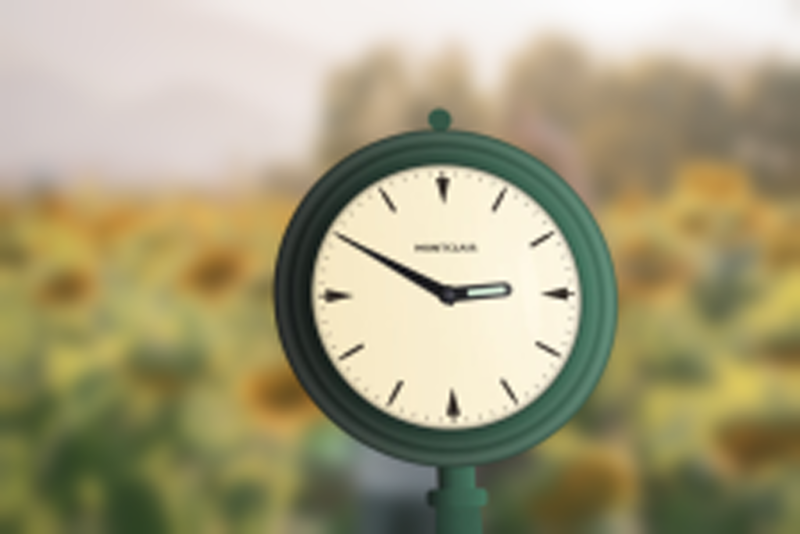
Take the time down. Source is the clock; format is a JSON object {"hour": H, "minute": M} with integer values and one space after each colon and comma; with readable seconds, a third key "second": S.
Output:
{"hour": 2, "minute": 50}
